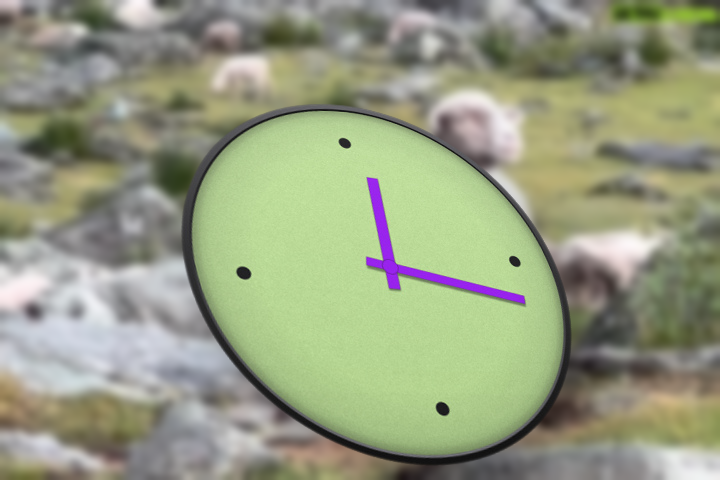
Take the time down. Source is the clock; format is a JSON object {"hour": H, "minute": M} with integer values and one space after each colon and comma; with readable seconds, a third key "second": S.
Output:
{"hour": 12, "minute": 18}
